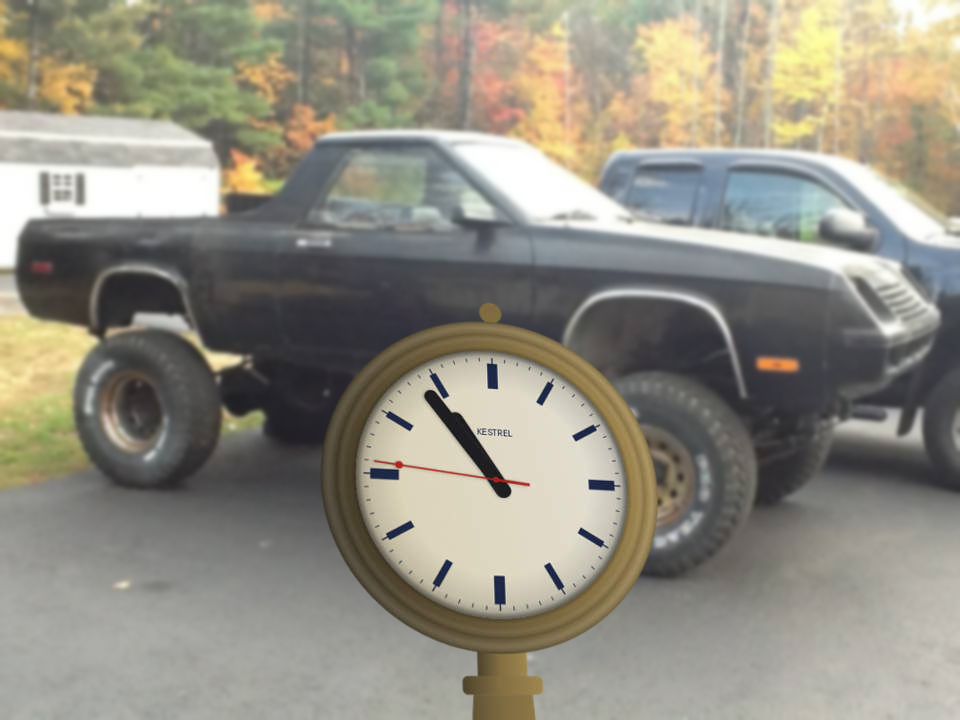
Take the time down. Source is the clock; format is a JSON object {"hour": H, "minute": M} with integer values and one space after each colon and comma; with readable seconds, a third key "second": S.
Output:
{"hour": 10, "minute": 53, "second": 46}
